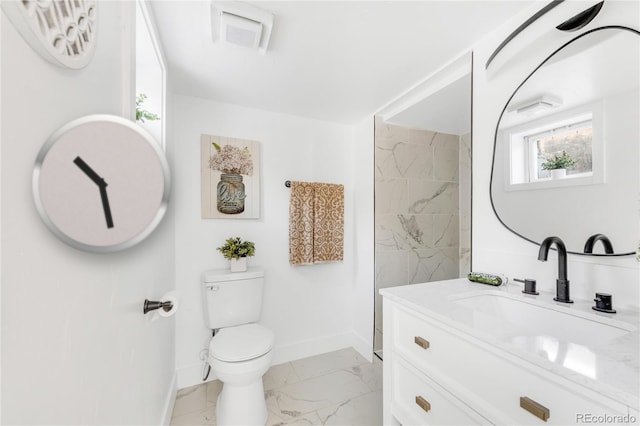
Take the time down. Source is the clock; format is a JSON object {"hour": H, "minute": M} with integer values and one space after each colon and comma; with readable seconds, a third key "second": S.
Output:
{"hour": 10, "minute": 28}
